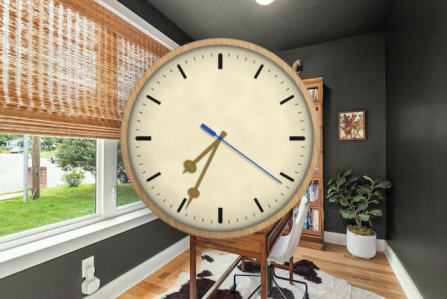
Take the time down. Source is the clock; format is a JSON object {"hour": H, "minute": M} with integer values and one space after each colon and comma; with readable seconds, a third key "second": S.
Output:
{"hour": 7, "minute": 34, "second": 21}
